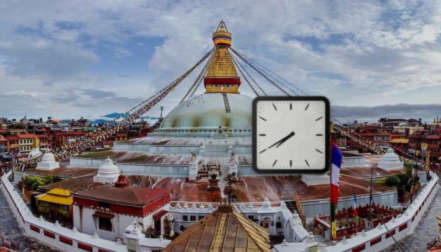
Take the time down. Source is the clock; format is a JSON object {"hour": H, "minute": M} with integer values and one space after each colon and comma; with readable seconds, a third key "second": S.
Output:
{"hour": 7, "minute": 40}
